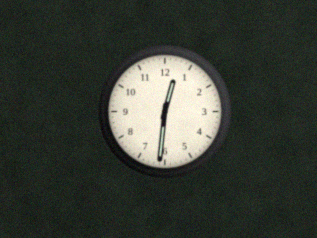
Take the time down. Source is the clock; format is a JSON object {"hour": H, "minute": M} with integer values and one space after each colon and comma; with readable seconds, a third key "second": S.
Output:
{"hour": 12, "minute": 31}
